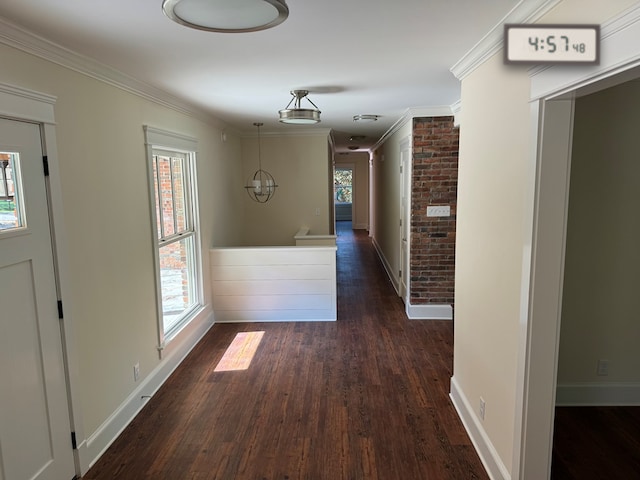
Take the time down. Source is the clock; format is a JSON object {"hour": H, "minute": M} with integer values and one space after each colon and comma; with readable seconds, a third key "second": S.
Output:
{"hour": 4, "minute": 57}
